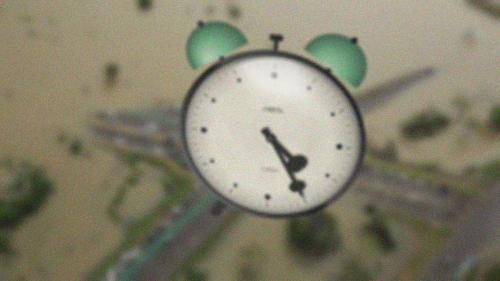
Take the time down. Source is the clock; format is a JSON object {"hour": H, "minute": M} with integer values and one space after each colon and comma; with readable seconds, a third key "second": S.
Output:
{"hour": 4, "minute": 25}
